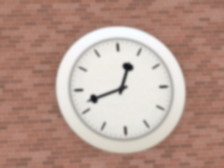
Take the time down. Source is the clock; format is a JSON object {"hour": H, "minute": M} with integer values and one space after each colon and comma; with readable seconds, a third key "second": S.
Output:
{"hour": 12, "minute": 42}
